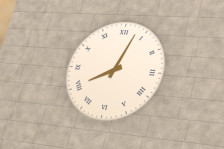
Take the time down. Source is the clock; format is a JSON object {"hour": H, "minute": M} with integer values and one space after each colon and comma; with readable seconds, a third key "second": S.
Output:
{"hour": 8, "minute": 3}
